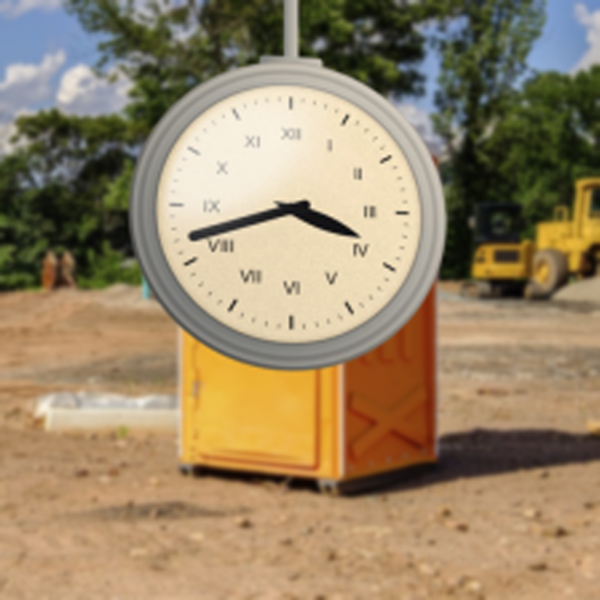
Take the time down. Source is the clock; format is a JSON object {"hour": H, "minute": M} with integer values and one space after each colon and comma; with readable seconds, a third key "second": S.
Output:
{"hour": 3, "minute": 42}
